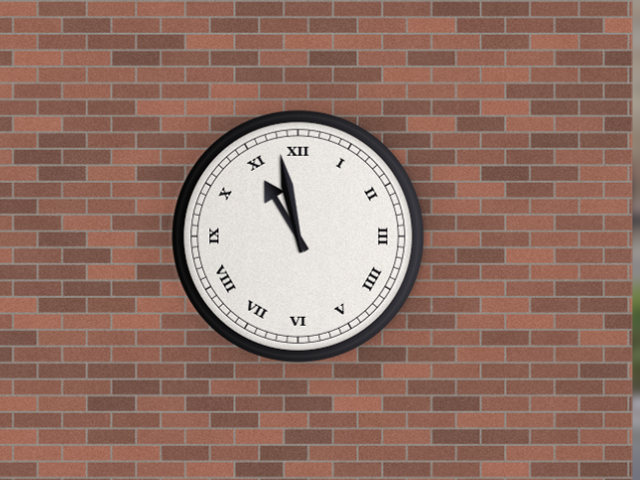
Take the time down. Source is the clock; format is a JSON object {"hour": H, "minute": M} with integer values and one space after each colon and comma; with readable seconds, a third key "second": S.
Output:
{"hour": 10, "minute": 58}
